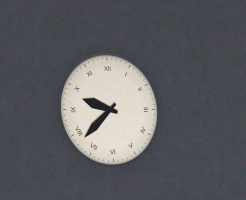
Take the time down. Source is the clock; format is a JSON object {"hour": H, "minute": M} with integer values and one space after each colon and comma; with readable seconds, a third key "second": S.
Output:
{"hour": 9, "minute": 38}
